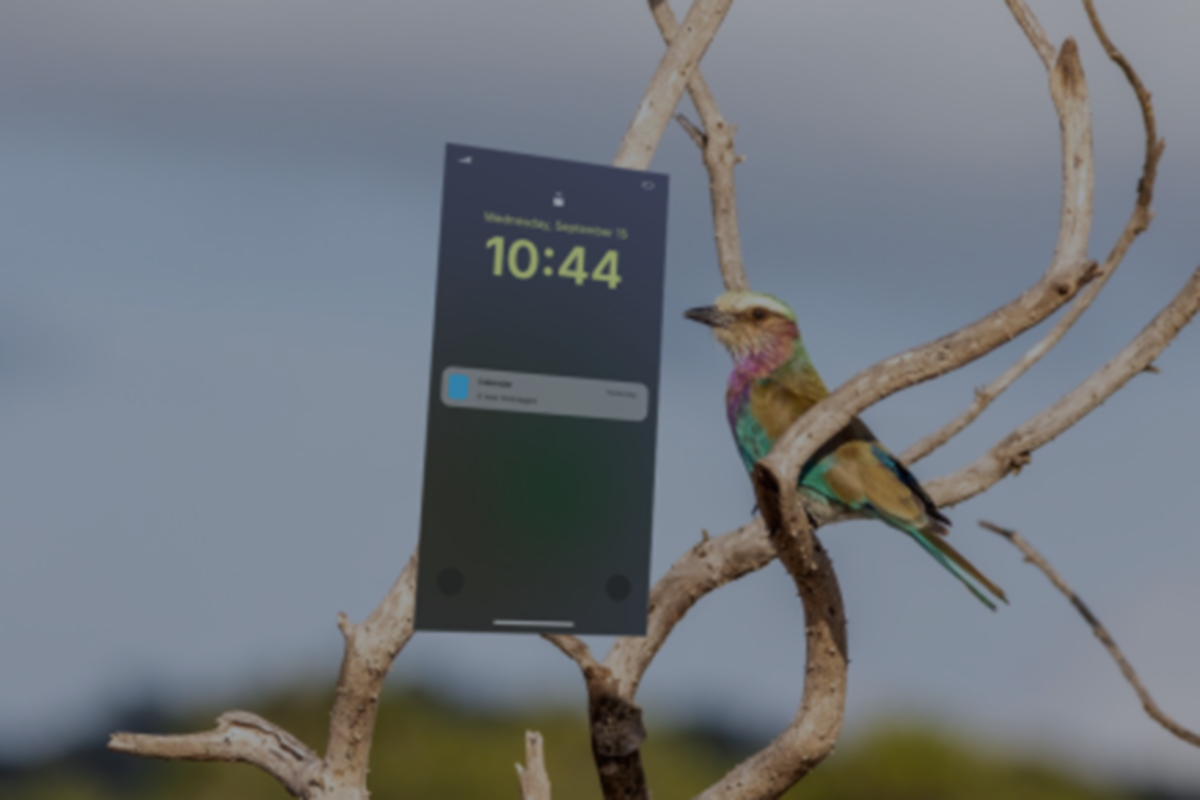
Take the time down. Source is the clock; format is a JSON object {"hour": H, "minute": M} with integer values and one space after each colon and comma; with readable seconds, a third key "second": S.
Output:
{"hour": 10, "minute": 44}
